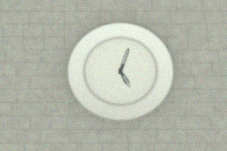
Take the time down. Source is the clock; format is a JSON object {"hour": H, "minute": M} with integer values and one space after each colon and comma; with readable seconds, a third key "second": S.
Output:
{"hour": 5, "minute": 3}
